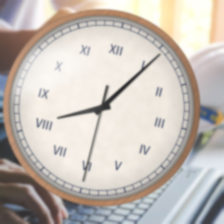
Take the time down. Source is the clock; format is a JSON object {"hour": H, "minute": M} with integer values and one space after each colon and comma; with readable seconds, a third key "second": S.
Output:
{"hour": 8, "minute": 5, "second": 30}
